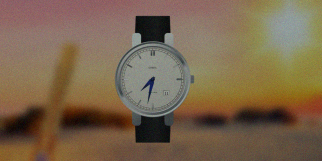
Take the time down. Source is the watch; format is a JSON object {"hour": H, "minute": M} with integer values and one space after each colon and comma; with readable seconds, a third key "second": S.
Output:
{"hour": 7, "minute": 32}
